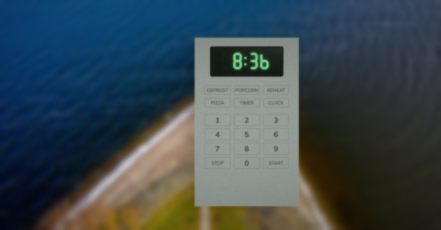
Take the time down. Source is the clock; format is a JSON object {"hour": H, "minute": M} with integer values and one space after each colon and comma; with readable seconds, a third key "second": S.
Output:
{"hour": 8, "minute": 36}
